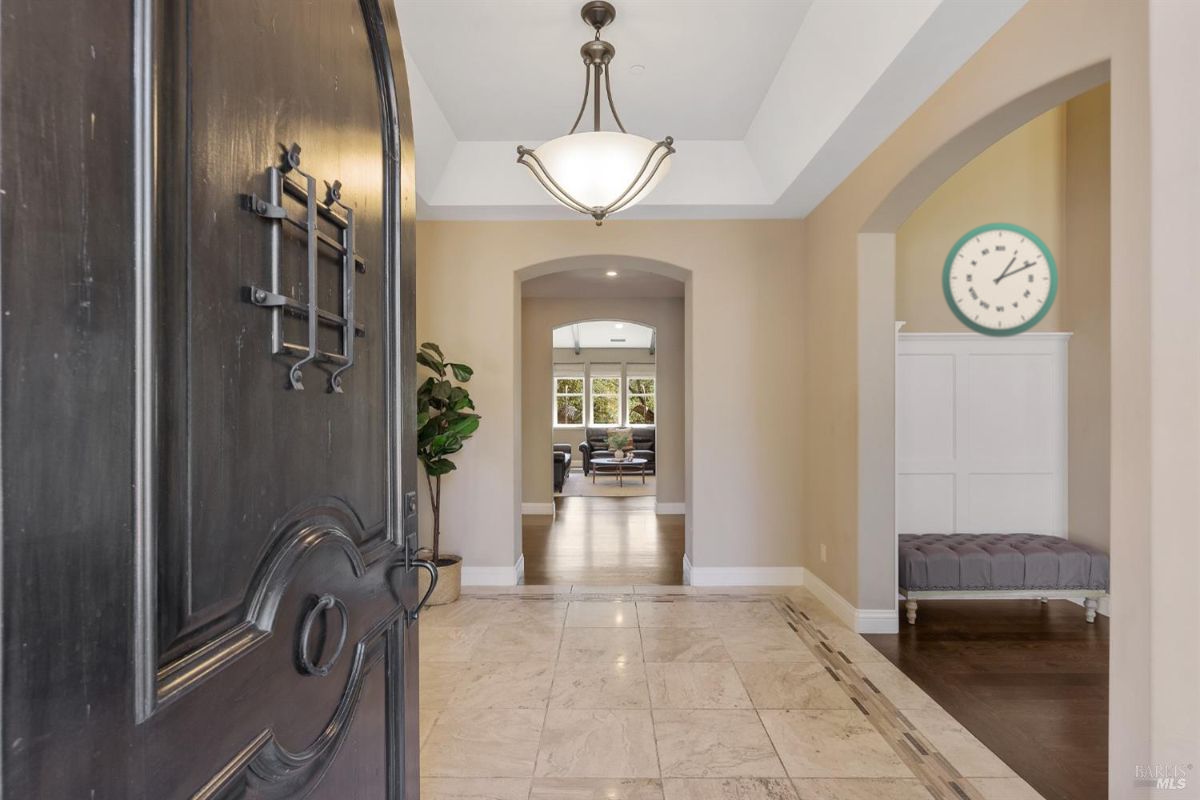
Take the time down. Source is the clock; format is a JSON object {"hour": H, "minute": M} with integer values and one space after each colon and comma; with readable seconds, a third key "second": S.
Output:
{"hour": 1, "minute": 11}
